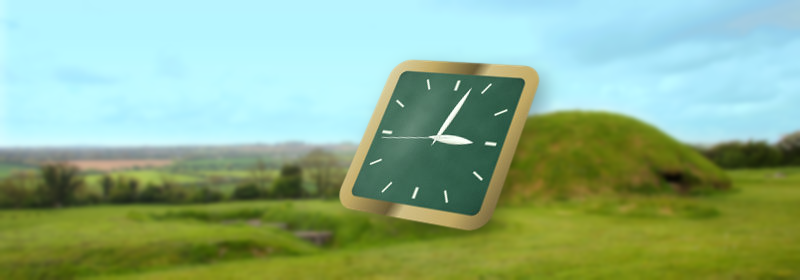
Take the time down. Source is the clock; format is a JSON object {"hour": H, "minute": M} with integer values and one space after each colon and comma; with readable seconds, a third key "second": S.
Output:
{"hour": 3, "minute": 2, "second": 44}
